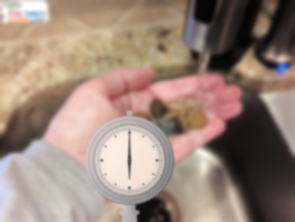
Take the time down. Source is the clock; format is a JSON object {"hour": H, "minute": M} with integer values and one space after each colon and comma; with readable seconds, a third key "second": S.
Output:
{"hour": 6, "minute": 0}
